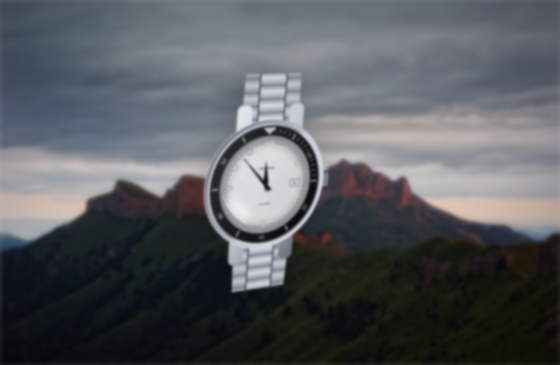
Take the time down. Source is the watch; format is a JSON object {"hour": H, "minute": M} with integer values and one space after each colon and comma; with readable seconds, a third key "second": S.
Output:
{"hour": 11, "minute": 53}
